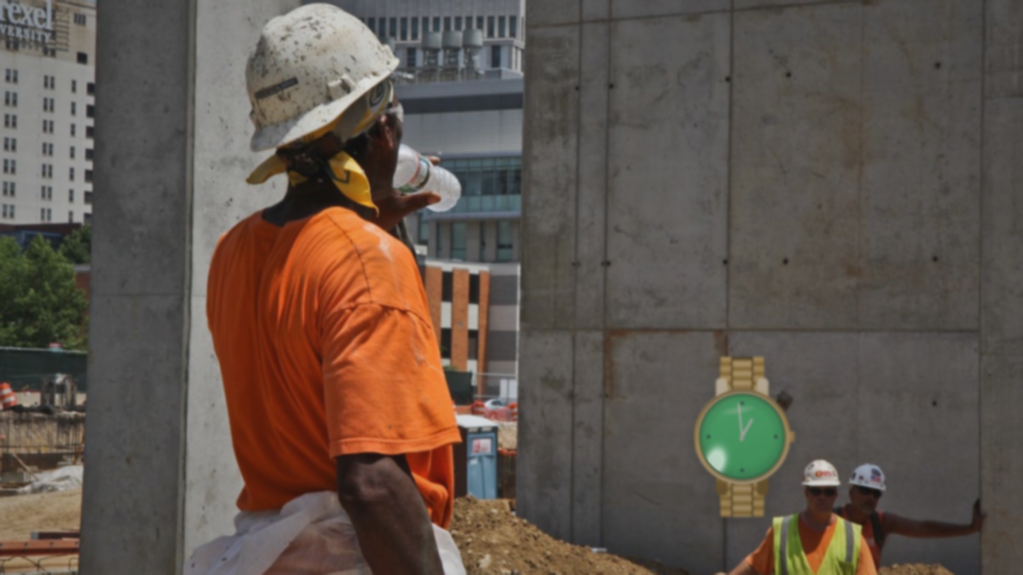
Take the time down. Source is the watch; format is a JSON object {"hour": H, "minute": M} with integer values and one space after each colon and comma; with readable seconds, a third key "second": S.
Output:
{"hour": 12, "minute": 59}
